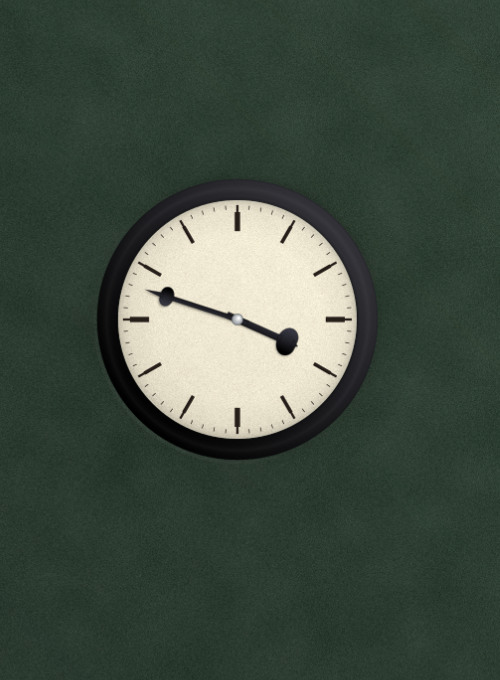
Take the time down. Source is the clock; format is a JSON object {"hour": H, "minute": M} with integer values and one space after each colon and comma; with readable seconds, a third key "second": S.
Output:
{"hour": 3, "minute": 48}
